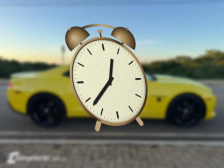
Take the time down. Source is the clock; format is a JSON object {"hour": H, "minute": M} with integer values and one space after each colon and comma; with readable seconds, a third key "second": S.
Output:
{"hour": 12, "minute": 38}
